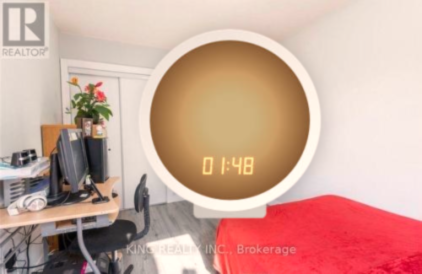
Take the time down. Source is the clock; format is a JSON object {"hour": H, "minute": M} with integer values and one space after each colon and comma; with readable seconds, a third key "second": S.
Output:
{"hour": 1, "minute": 48}
